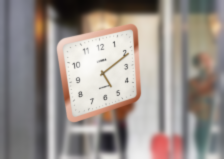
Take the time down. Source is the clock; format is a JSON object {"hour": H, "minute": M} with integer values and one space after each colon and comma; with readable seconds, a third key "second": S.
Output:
{"hour": 5, "minute": 11}
